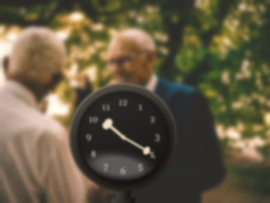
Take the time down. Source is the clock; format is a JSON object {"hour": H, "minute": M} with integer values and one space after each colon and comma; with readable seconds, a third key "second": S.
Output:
{"hour": 10, "minute": 20}
